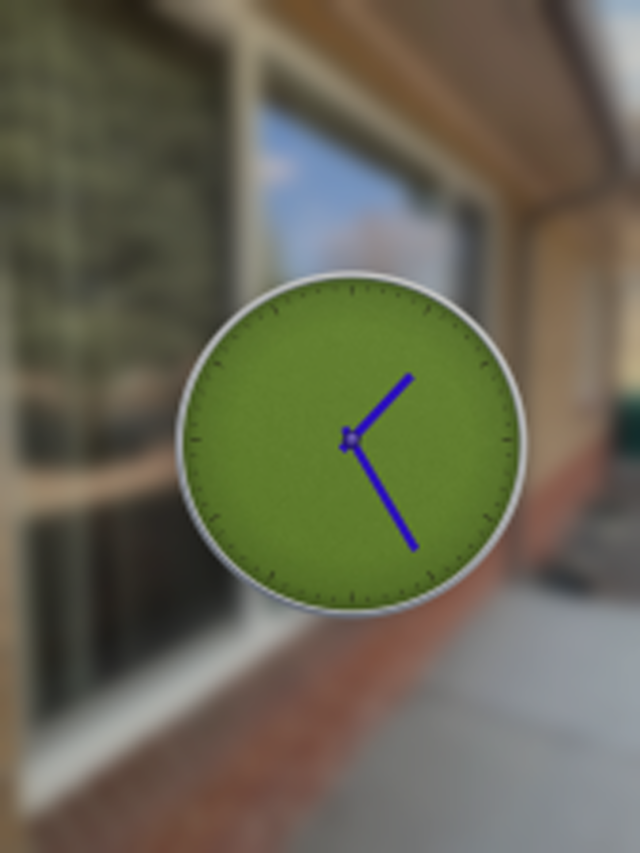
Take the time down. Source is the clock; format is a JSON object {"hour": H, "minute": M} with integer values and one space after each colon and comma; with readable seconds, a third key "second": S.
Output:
{"hour": 1, "minute": 25}
